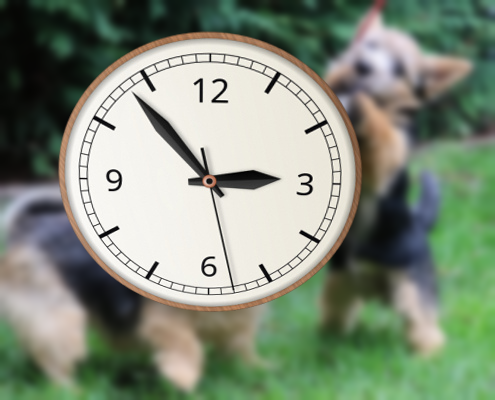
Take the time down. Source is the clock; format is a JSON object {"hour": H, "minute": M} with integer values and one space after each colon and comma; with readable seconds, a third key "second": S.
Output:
{"hour": 2, "minute": 53, "second": 28}
